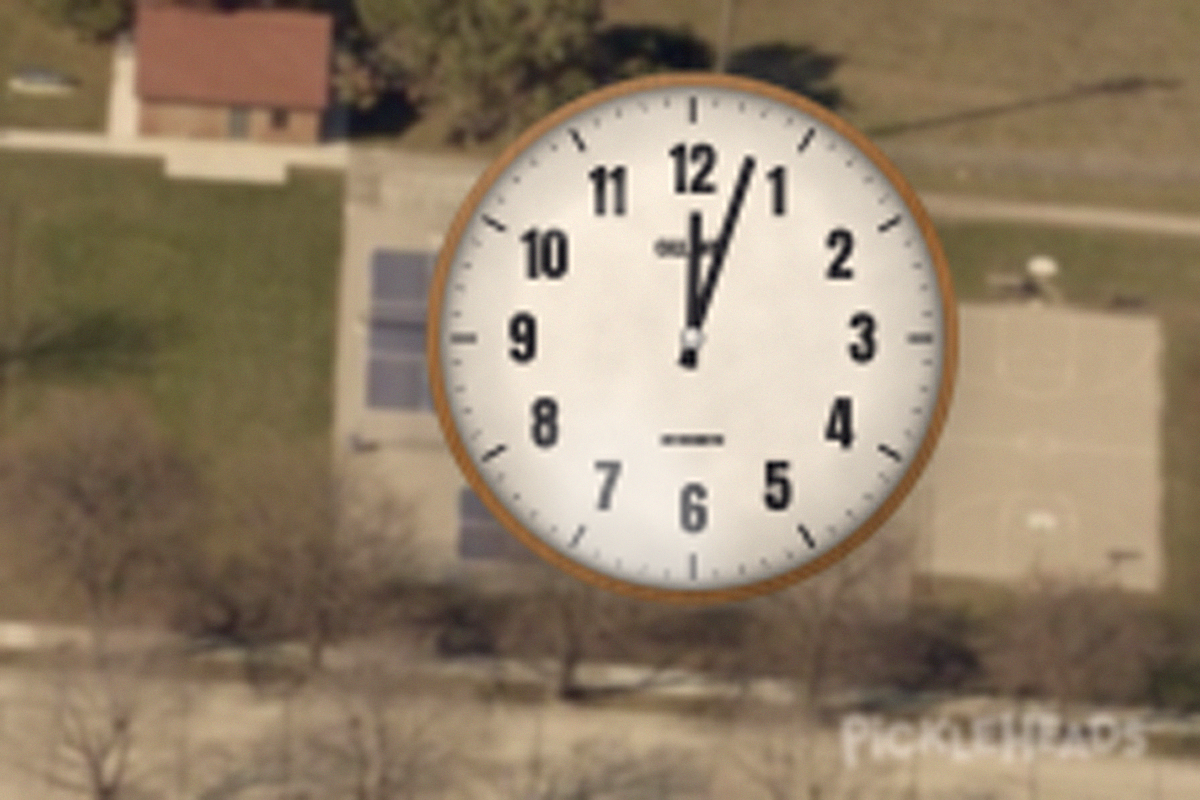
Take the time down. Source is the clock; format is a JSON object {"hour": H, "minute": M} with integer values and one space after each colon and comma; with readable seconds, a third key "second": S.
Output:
{"hour": 12, "minute": 3}
